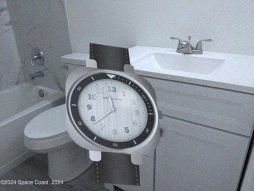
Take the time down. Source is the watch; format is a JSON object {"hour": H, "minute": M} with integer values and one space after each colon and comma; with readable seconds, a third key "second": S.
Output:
{"hour": 11, "minute": 38}
